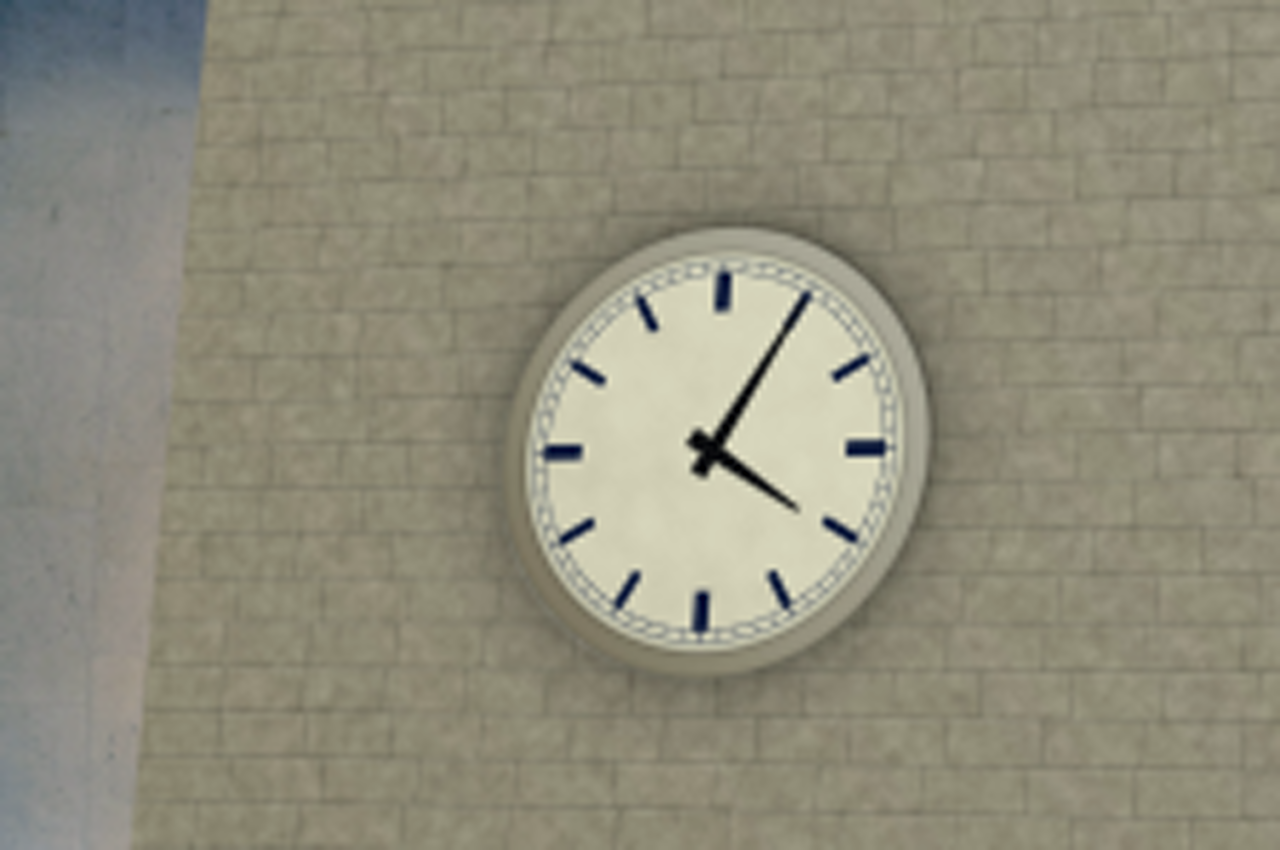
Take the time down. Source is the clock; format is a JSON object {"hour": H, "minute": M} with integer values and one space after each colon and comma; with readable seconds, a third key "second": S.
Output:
{"hour": 4, "minute": 5}
